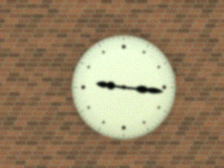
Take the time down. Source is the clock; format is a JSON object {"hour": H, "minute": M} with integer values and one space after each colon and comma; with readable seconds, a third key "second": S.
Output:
{"hour": 9, "minute": 16}
